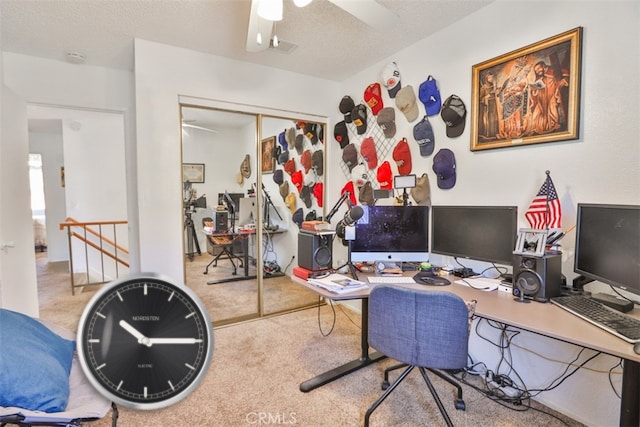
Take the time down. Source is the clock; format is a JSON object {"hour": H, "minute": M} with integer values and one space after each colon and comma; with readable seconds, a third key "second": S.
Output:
{"hour": 10, "minute": 15}
